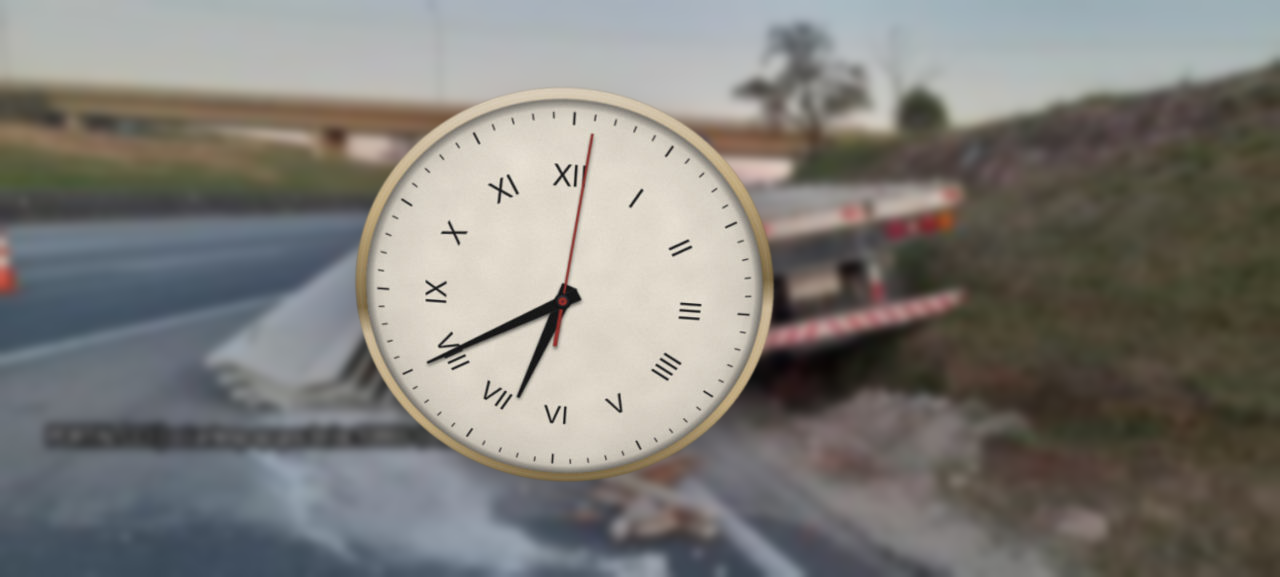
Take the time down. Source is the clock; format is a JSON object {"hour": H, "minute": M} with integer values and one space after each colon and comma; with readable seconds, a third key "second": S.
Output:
{"hour": 6, "minute": 40, "second": 1}
